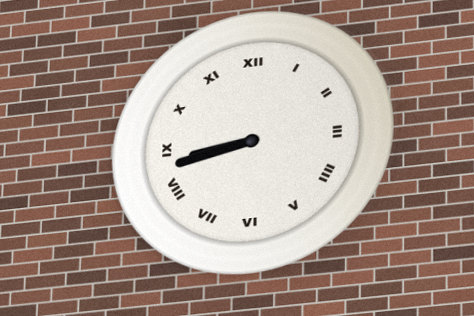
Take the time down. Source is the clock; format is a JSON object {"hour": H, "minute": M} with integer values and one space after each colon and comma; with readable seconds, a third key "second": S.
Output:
{"hour": 8, "minute": 43}
